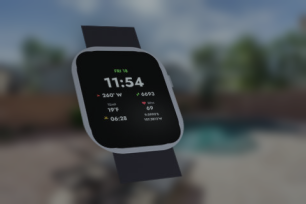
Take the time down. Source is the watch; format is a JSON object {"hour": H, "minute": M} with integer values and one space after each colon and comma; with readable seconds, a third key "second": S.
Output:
{"hour": 11, "minute": 54}
